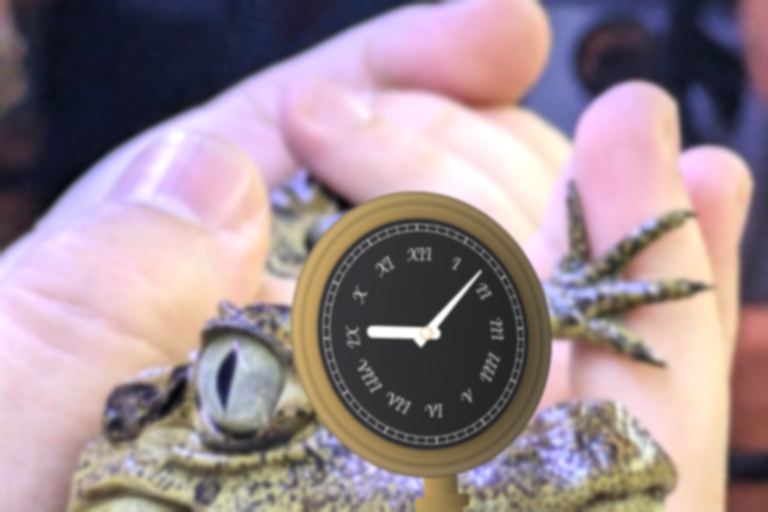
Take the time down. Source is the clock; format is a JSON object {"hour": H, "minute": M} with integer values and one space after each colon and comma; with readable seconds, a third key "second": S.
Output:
{"hour": 9, "minute": 8}
